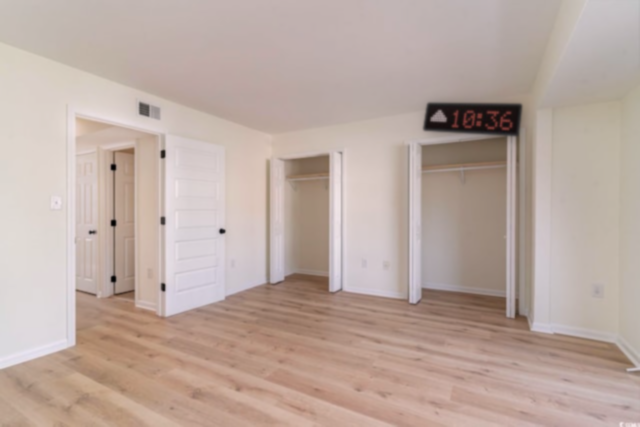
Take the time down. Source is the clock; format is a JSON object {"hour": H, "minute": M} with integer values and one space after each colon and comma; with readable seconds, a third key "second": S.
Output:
{"hour": 10, "minute": 36}
